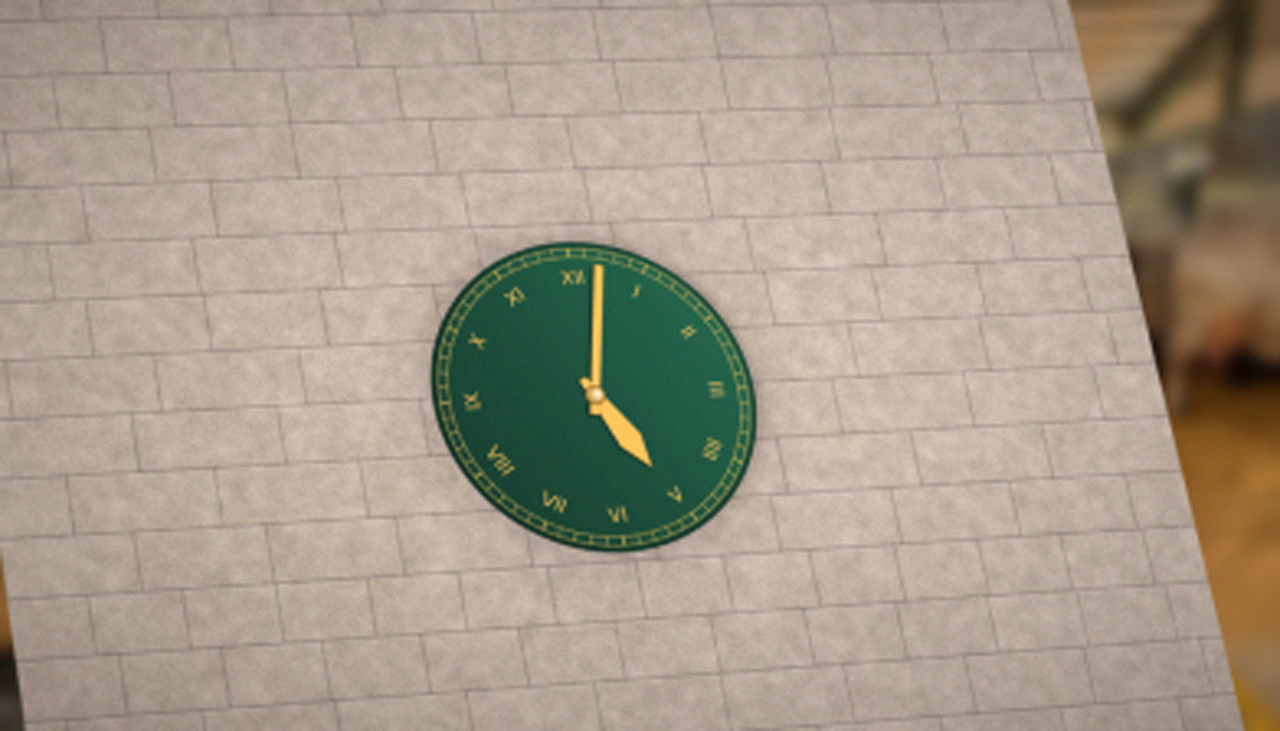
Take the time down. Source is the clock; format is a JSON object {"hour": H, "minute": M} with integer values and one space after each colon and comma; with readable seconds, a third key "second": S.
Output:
{"hour": 5, "minute": 2}
